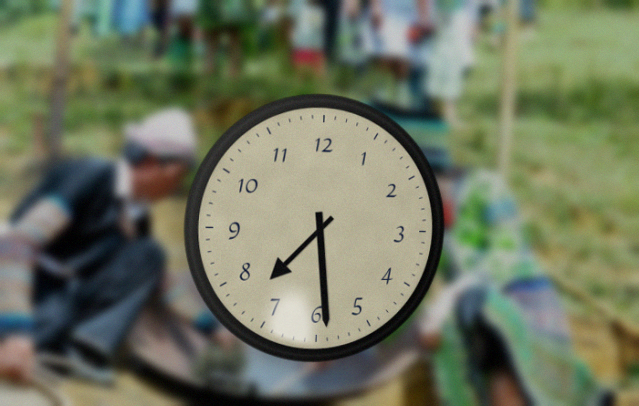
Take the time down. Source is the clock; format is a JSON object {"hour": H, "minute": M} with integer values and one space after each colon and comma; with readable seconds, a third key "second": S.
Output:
{"hour": 7, "minute": 29}
